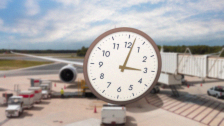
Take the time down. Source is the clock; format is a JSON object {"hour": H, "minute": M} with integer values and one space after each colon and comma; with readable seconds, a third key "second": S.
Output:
{"hour": 3, "minute": 2}
